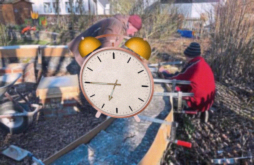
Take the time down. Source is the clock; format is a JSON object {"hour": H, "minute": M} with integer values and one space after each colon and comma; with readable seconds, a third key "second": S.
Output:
{"hour": 6, "minute": 45}
